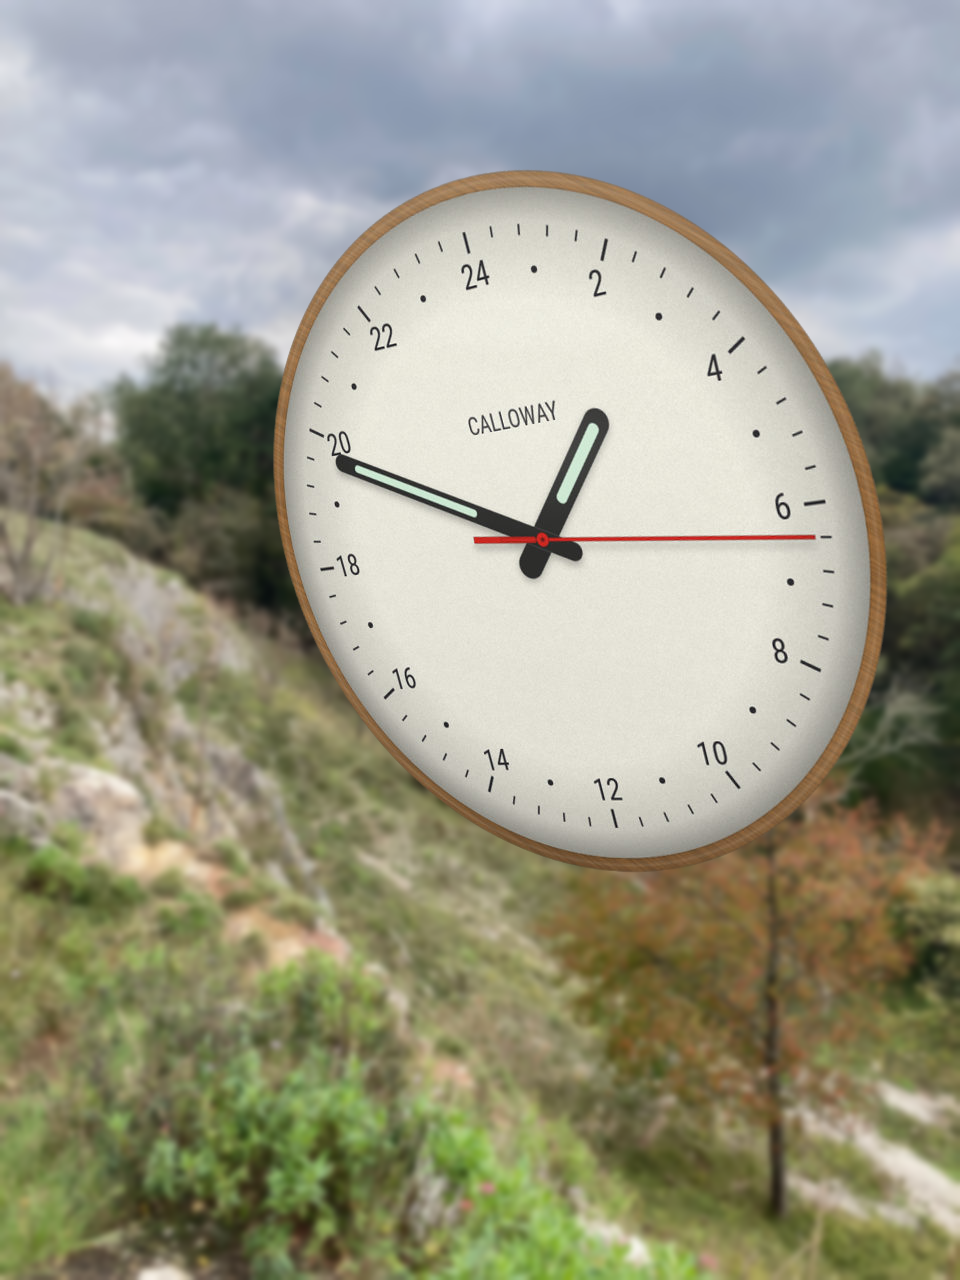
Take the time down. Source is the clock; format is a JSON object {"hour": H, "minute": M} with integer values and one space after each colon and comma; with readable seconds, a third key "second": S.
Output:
{"hour": 2, "minute": 49, "second": 16}
